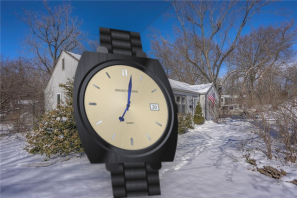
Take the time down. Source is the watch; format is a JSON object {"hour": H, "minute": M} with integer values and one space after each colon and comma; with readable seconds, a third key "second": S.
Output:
{"hour": 7, "minute": 2}
